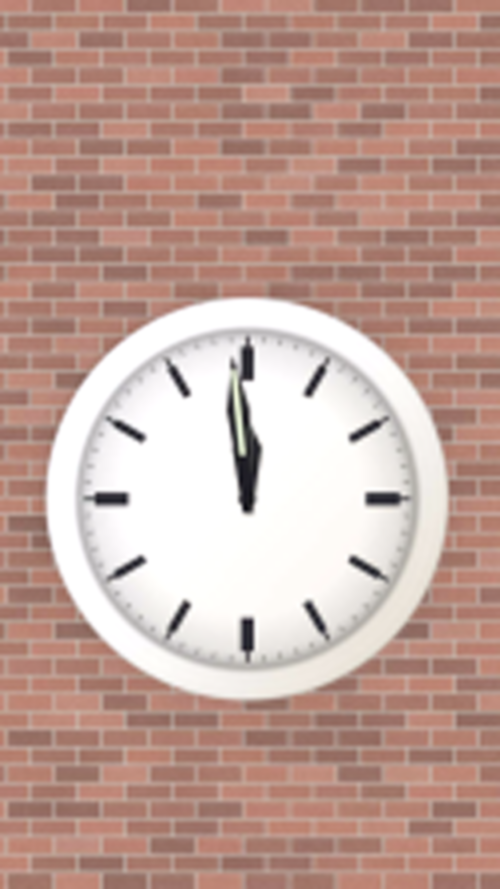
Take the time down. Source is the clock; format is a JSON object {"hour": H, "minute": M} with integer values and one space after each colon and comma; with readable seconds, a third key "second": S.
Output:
{"hour": 11, "minute": 59}
